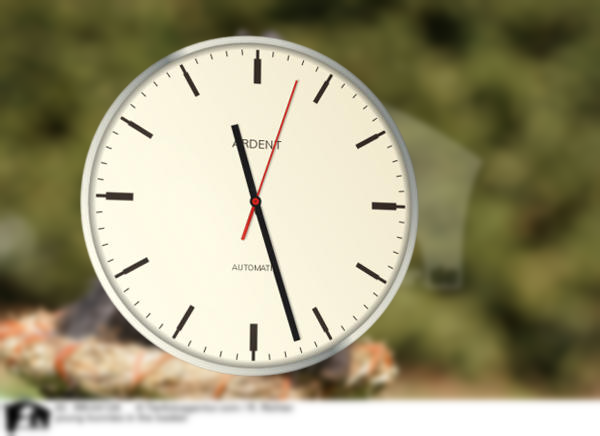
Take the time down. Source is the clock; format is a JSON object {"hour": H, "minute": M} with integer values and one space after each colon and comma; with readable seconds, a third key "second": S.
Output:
{"hour": 11, "minute": 27, "second": 3}
